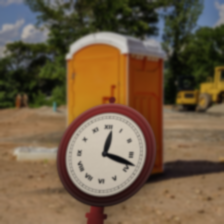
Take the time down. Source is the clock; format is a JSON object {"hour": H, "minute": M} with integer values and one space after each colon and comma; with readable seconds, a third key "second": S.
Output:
{"hour": 12, "minute": 18}
